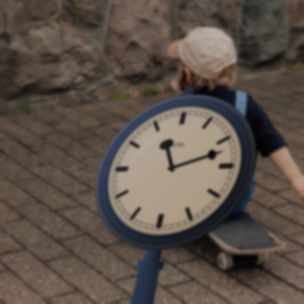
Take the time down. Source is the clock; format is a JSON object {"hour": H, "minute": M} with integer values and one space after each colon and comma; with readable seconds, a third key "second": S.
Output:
{"hour": 11, "minute": 12}
